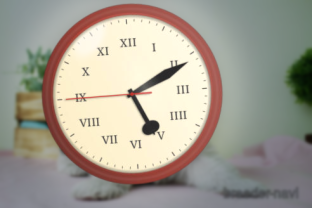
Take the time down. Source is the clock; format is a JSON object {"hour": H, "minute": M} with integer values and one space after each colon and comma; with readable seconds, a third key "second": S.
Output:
{"hour": 5, "minute": 10, "second": 45}
